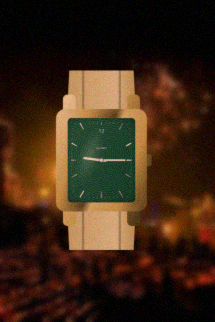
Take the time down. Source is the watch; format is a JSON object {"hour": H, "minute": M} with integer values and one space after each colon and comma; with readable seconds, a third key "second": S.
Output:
{"hour": 9, "minute": 15}
